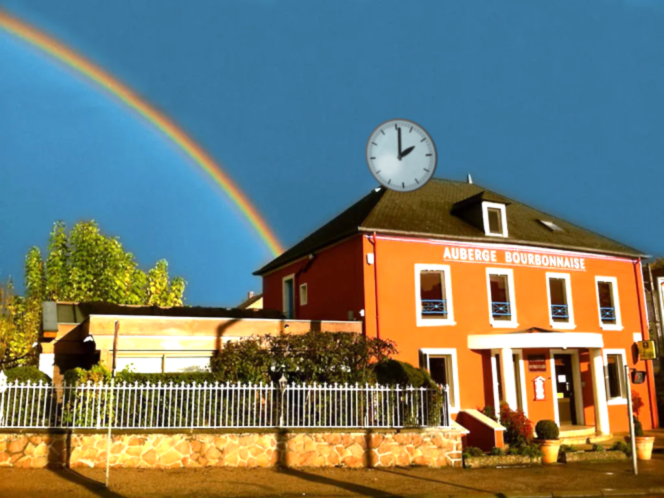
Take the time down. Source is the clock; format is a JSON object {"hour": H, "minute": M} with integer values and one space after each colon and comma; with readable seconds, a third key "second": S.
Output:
{"hour": 2, "minute": 1}
